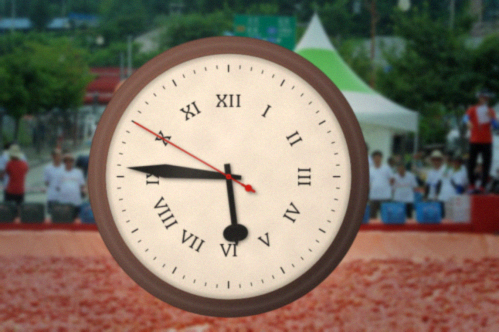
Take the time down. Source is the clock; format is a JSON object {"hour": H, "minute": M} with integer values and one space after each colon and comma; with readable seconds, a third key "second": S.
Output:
{"hour": 5, "minute": 45, "second": 50}
